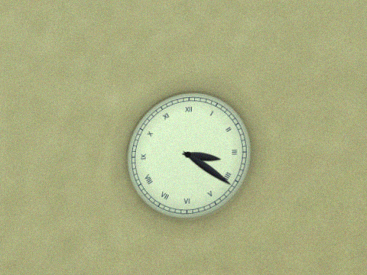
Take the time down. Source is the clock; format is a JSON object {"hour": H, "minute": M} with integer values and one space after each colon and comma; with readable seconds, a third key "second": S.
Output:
{"hour": 3, "minute": 21}
